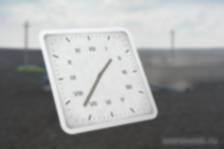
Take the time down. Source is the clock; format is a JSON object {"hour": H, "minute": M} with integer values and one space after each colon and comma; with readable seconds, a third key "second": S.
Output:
{"hour": 1, "minute": 37}
